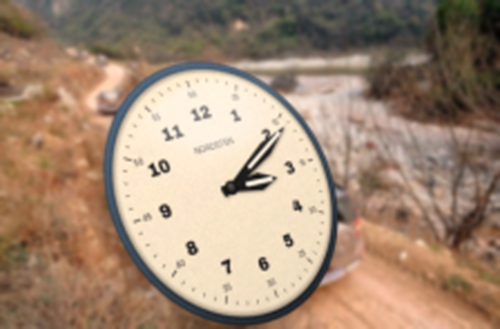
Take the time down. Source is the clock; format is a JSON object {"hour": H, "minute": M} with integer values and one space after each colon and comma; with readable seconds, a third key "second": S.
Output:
{"hour": 3, "minute": 11}
